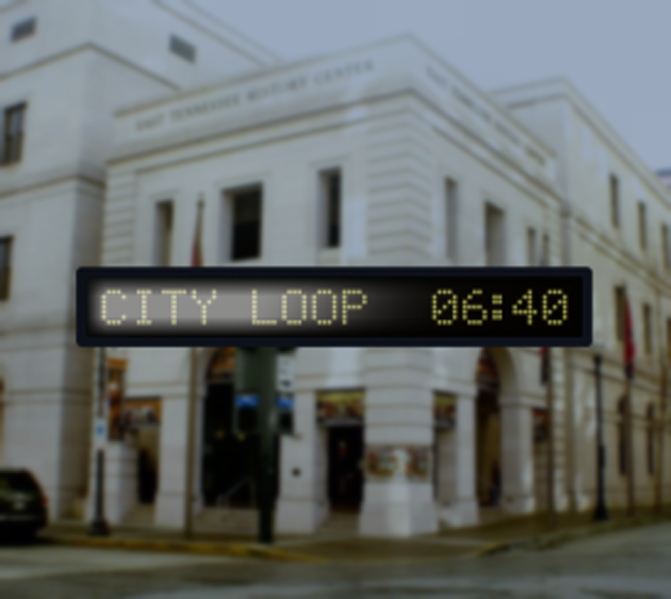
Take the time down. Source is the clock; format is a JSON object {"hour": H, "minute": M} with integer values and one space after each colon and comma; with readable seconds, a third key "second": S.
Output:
{"hour": 6, "minute": 40}
